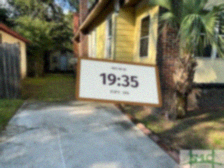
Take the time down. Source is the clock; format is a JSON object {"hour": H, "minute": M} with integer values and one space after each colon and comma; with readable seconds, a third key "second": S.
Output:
{"hour": 19, "minute": 35}
